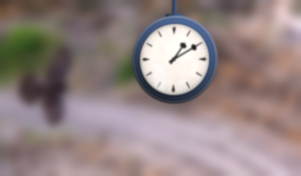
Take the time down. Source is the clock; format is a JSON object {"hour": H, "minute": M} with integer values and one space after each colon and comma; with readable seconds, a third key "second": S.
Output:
{"hour": 1, "minute": 10}
